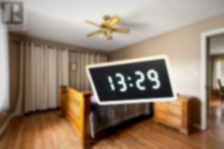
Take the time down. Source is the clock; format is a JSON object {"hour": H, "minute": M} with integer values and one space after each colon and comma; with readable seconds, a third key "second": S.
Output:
{"hour": 13, "minute": 29}
